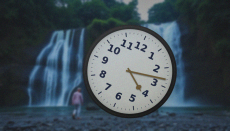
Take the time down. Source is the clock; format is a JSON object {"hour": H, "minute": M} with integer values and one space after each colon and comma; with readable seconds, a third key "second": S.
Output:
{"hour": 4, "minute": 13}
